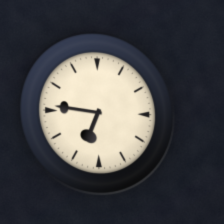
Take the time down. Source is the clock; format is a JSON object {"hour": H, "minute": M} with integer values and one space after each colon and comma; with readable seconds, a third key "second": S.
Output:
{"hour": 6, "minute": 46}
